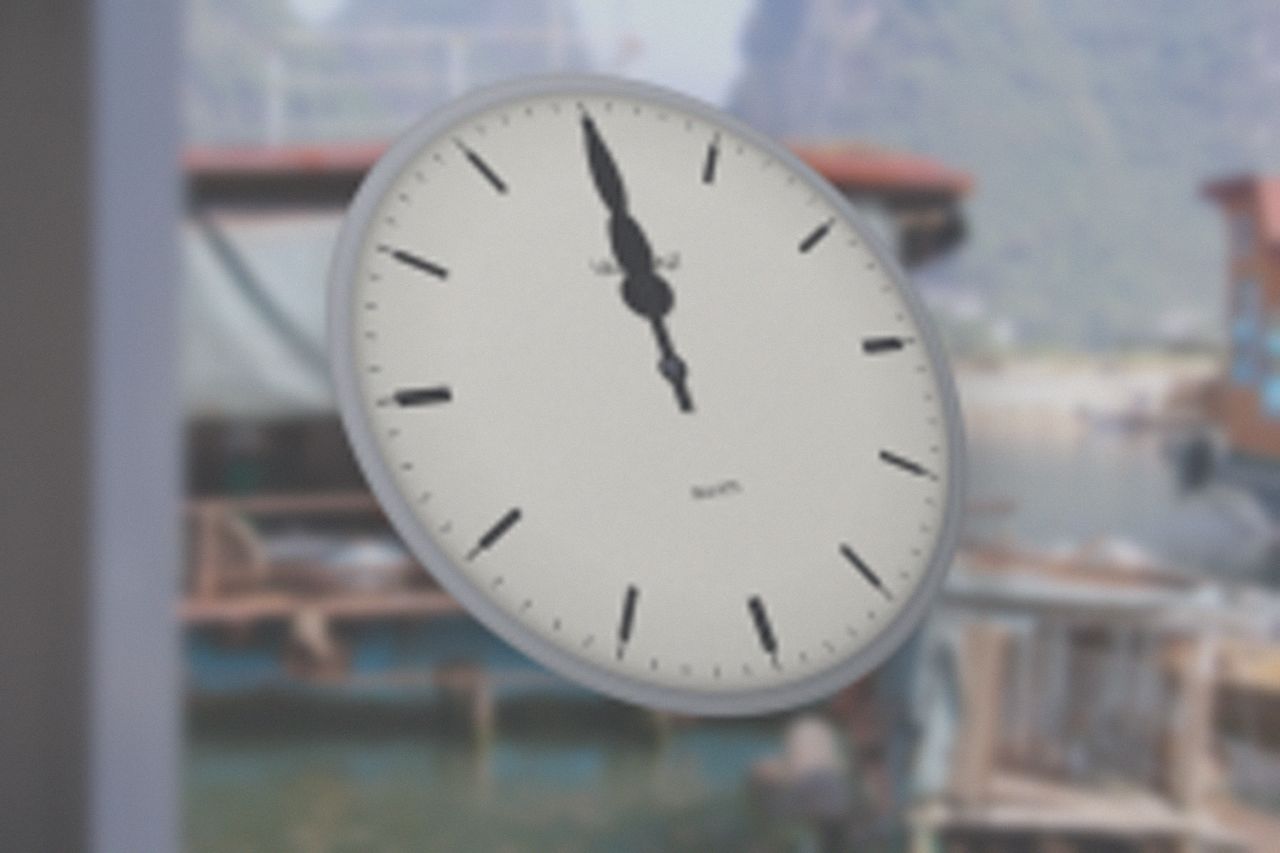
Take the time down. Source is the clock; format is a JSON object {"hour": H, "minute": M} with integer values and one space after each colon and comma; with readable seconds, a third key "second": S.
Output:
{"hour": 12, "minute": 0}
